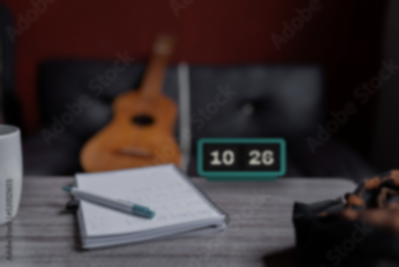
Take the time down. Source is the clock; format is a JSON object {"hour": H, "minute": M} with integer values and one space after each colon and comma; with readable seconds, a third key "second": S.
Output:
{"hour": 10, "minute": 26}
